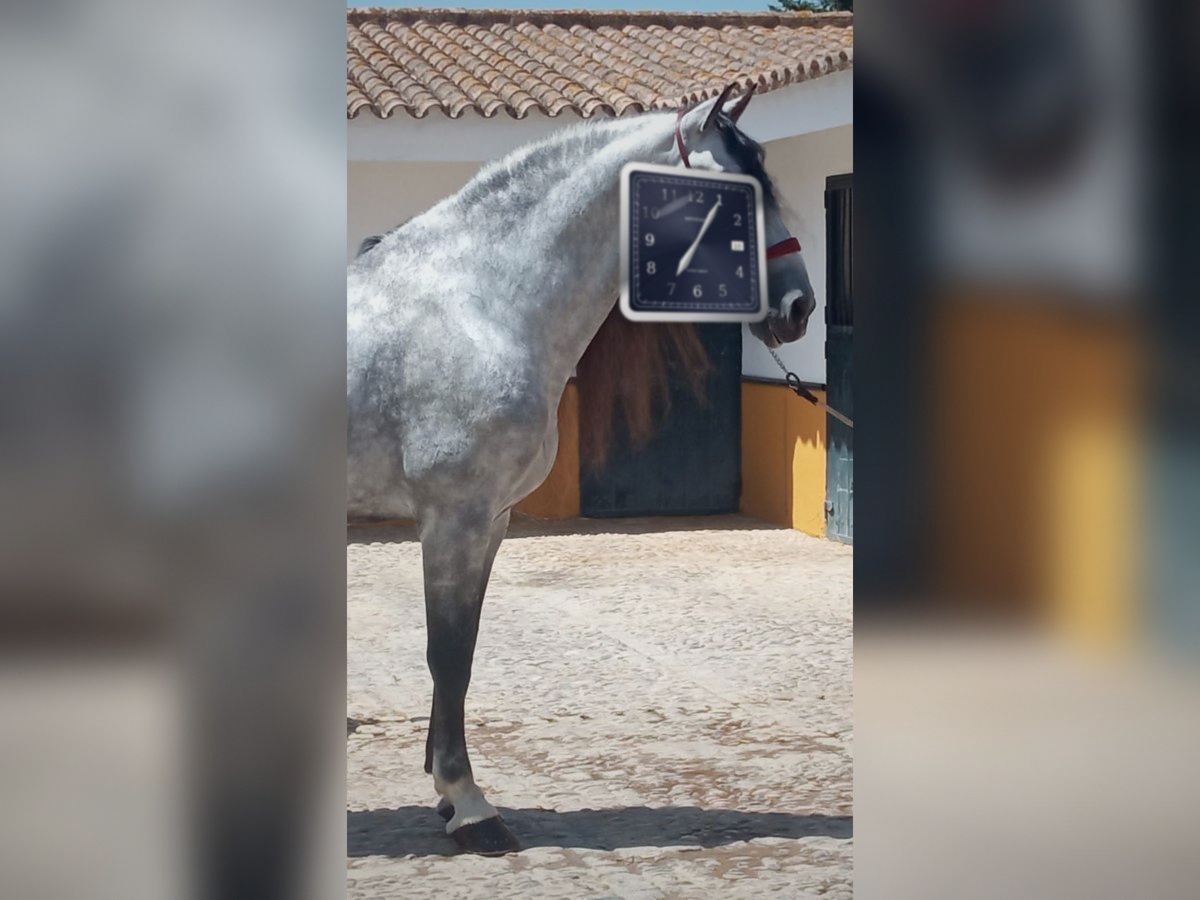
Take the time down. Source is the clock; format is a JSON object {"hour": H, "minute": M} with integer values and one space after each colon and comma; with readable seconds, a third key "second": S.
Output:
{"hour": 7, "minute": 5}
